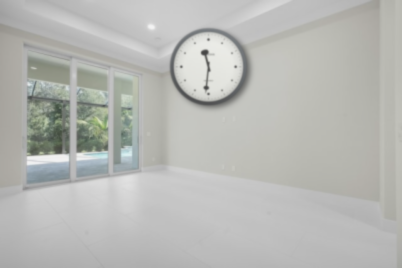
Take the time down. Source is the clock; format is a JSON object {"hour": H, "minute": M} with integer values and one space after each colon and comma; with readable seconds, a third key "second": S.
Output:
{"hour": 11, "minute": 31}
